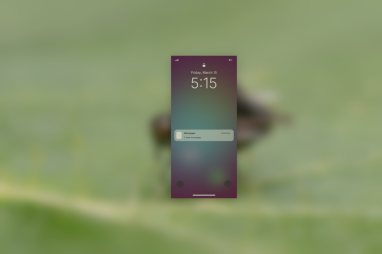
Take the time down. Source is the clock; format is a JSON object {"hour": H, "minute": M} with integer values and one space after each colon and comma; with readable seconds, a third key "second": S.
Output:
{"hour": 5, "minute": 15}
